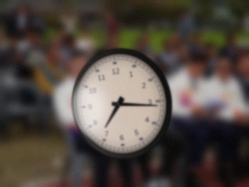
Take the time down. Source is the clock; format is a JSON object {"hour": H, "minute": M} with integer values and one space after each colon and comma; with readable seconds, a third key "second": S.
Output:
{"hour": 7, "minute": 16}
